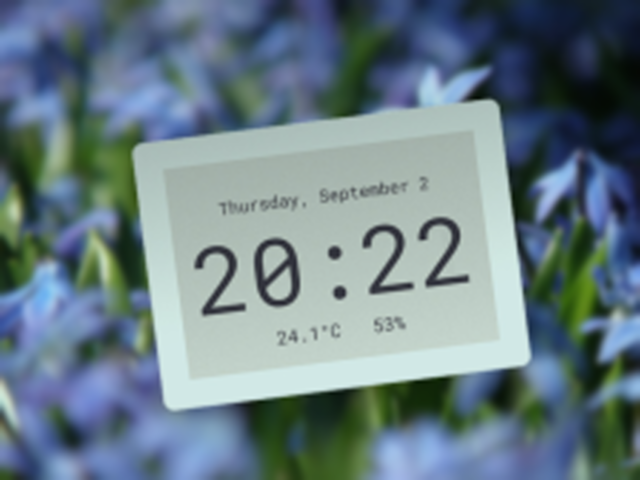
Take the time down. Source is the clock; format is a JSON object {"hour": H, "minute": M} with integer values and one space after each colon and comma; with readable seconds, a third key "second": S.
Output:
{"hour": 20, "minute": 22}
